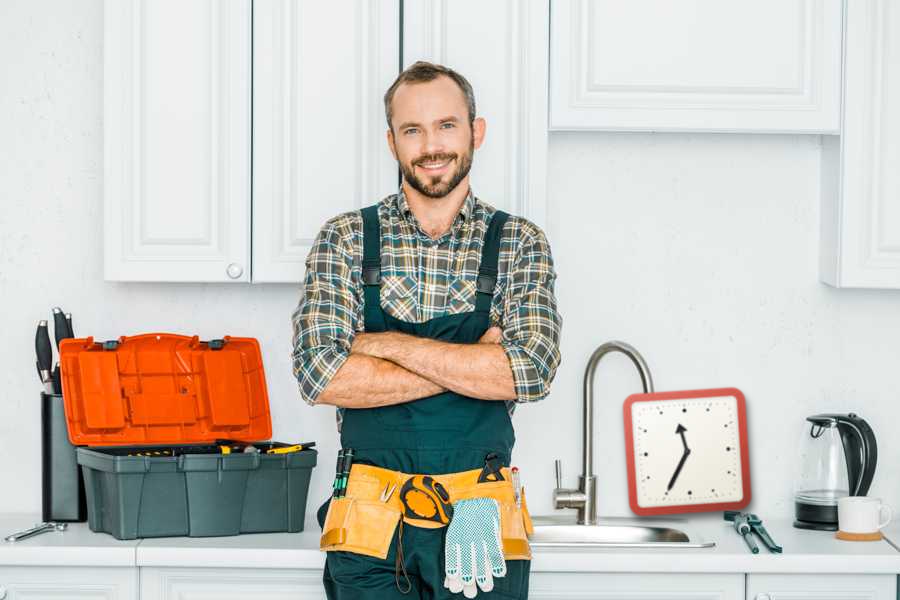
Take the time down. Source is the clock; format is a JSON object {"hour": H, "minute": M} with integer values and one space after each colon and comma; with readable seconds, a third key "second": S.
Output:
{"hour": 11, "minute": 35}
